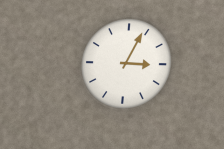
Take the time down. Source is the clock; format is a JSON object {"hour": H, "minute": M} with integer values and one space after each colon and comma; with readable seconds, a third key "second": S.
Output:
{"hour": 3, "minute": 4}
